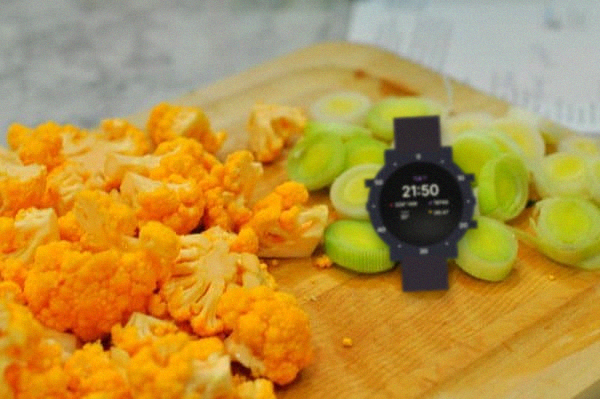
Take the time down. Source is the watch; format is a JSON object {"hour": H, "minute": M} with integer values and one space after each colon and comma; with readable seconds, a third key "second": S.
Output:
{"hour": 21, "minute": 50}
